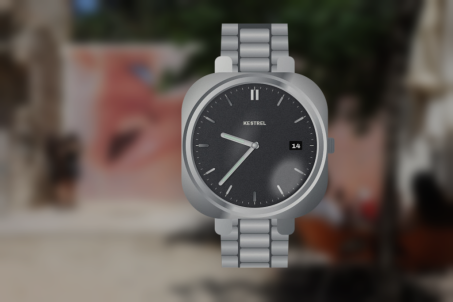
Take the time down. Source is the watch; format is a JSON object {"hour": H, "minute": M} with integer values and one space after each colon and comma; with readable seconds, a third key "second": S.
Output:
{"hour": 9, "minute": 37}
